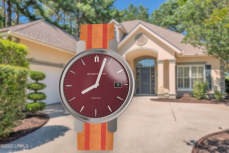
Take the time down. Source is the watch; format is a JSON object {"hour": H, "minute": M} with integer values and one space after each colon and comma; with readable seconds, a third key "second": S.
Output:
{"hour": 8, "minute": 3}
